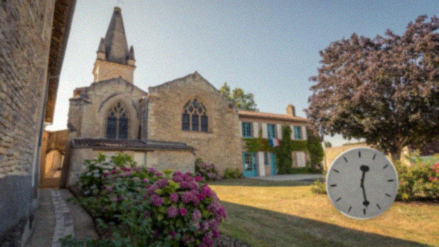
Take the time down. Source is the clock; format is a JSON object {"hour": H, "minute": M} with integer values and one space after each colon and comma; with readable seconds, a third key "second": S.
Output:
{"hour": 12, "minute": 29}
